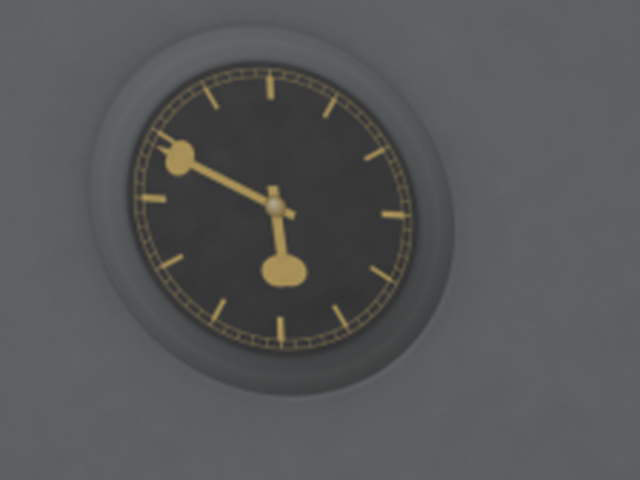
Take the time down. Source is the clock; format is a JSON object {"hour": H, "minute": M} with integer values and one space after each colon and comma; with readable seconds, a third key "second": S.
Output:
{"hour": 5, "minute": 49}
